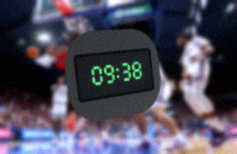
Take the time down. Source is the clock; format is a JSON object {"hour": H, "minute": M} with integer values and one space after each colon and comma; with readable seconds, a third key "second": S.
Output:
{"hour": 9, "minute": 38}
